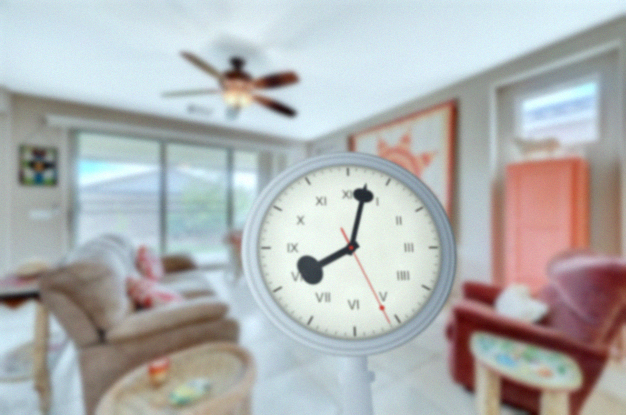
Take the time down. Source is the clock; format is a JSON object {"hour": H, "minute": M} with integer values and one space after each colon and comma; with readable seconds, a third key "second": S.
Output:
{"hour": 8, "minute": 2, "second": 26}
